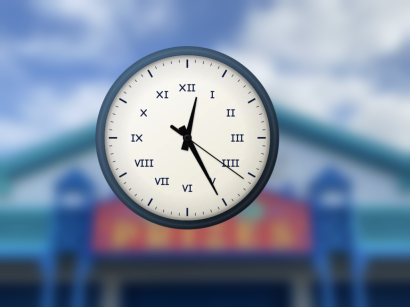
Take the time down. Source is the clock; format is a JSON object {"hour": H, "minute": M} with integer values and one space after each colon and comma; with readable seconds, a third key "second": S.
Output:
{"hour": 12, "minute": 25, "second": 21}
